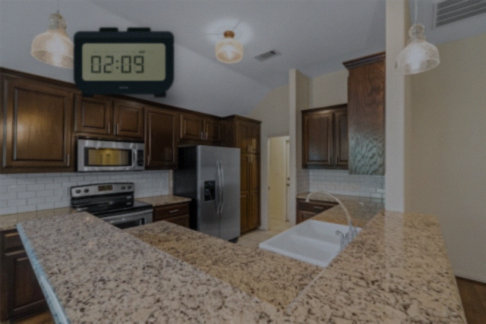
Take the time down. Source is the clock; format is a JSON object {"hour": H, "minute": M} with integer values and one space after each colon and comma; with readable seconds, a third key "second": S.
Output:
{"hour": 2, "minute": 9}
